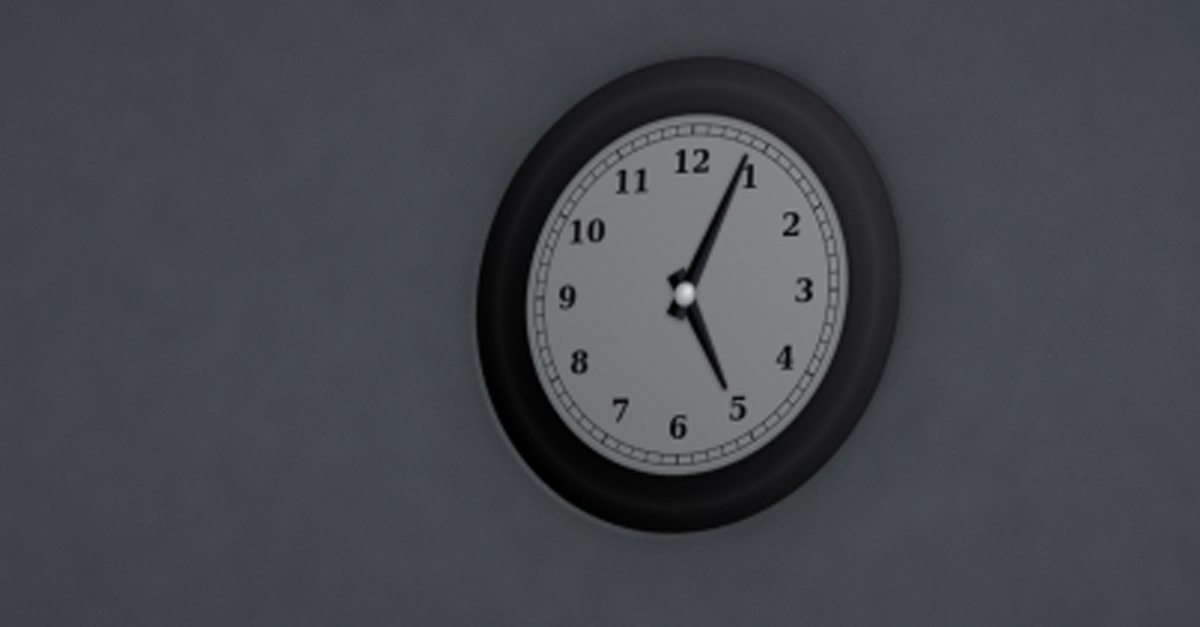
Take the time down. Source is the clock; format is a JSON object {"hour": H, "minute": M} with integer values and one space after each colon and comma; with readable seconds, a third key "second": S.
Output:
{"hour": 5, "minute": 4}
